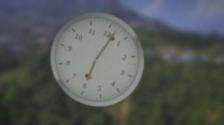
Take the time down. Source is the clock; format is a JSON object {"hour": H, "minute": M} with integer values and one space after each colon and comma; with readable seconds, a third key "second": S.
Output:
{"hour": 6, "minute": 2}
